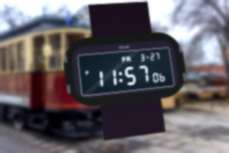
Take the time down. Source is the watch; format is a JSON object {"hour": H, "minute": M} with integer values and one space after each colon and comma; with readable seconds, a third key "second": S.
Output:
{"hour": 11, "minute": 57}
